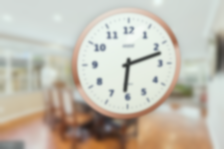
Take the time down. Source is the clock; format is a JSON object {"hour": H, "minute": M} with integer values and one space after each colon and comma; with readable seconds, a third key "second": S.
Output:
{"hour": 6, "minute": 12}
